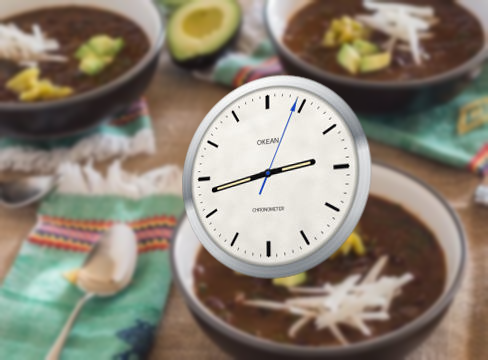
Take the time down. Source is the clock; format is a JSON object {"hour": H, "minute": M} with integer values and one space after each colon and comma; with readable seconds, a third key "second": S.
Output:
{"hour": 2, "minute": 43, "second": 4}
